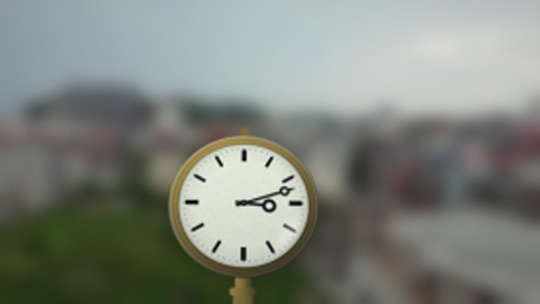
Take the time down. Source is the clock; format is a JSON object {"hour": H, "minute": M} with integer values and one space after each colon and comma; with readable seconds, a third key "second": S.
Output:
{"hour": 3, "minute": 12}
